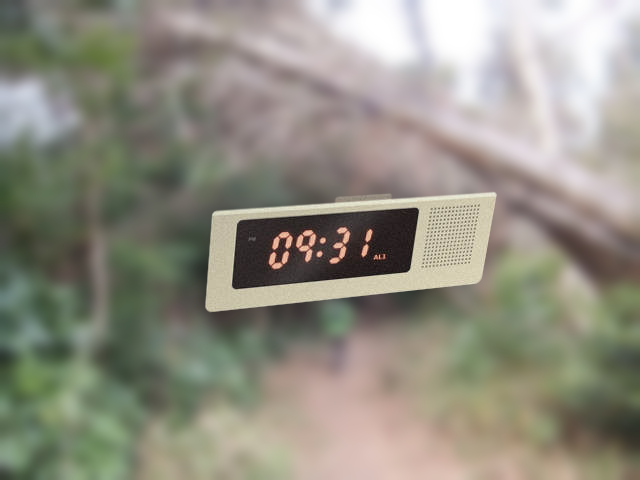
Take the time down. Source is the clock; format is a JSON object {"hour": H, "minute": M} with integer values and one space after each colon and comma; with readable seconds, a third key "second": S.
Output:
{"hour": 9, "minute": 31}
